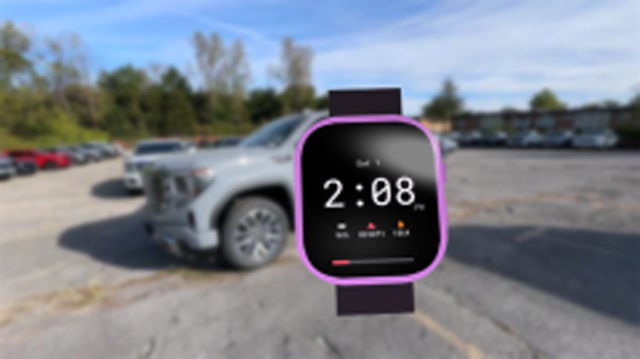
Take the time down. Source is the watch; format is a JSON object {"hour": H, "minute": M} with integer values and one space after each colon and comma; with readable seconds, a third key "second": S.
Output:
{"hour": 2, "minute": 8}
